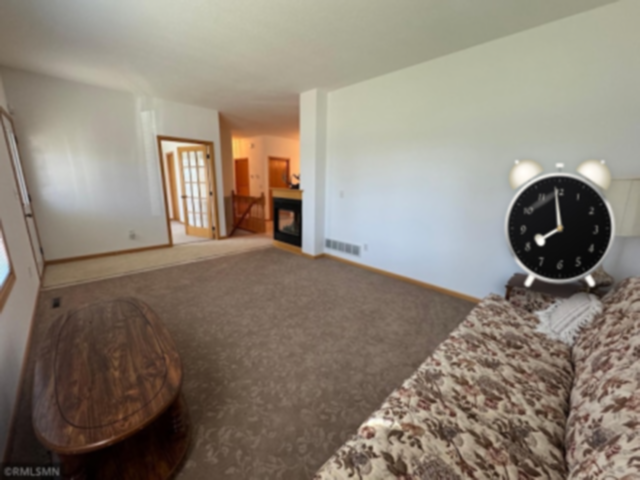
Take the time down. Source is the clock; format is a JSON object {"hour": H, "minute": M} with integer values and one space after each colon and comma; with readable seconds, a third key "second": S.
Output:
{"hour": 7, "minute": 59}
